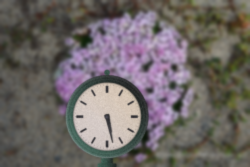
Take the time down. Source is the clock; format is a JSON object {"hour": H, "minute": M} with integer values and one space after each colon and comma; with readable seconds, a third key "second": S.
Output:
{"hour": 5, "minute": 28}
